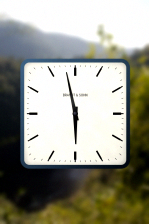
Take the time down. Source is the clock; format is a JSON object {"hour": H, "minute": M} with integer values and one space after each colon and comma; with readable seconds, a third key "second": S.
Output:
{"hour": 5, "minute": 58}
